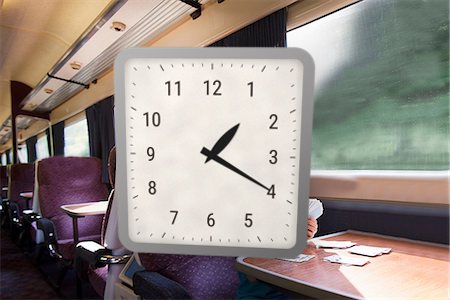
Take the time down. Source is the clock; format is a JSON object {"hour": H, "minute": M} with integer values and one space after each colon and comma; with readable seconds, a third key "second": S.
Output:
{"hour": 1, "minute": 20}
